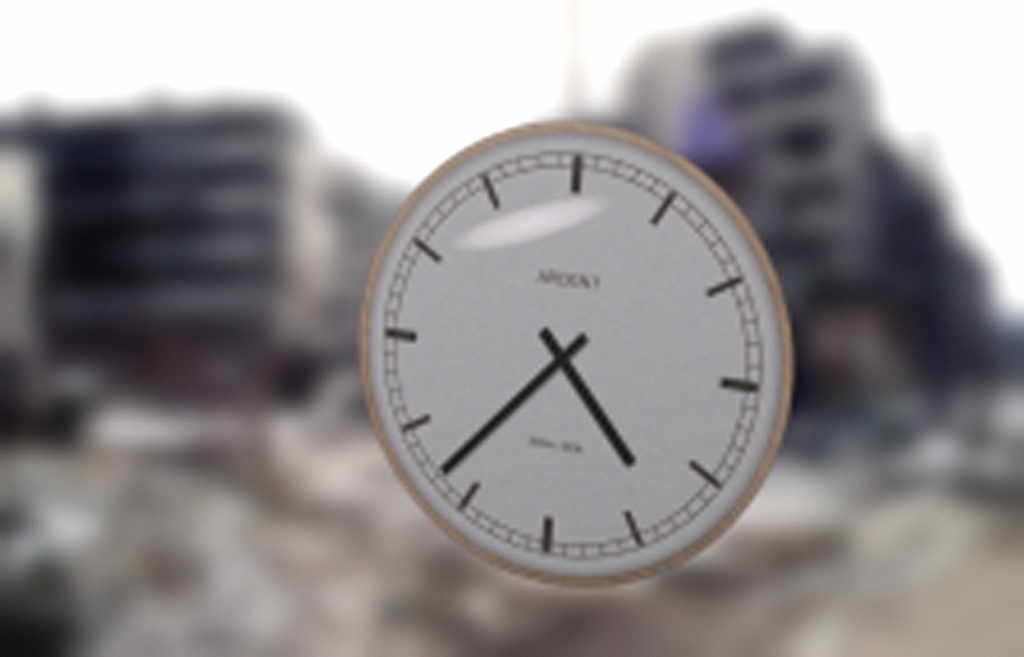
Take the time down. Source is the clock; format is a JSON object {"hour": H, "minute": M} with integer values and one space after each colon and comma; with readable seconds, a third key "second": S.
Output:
{"hour": 4, "minute": 37}
